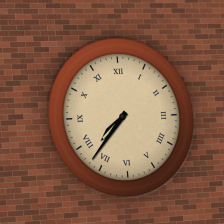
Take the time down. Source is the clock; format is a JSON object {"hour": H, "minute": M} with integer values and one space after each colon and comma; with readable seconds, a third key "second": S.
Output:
{"hour": 7, "minute": 37}
